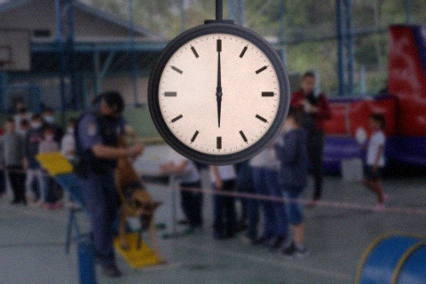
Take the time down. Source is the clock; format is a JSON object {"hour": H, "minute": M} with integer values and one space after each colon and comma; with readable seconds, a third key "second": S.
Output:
{"hour": 6, "minute": 0}
